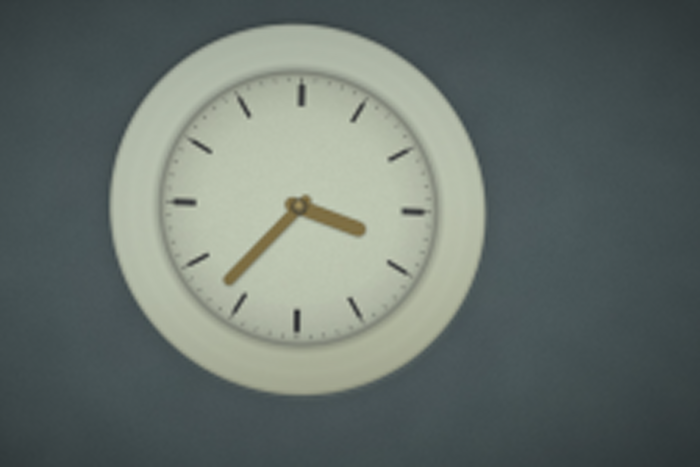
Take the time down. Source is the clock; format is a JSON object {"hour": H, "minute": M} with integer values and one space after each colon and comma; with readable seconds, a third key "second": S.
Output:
{"hour": 3, "minute": 37}
